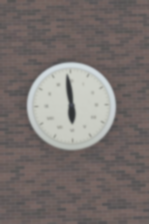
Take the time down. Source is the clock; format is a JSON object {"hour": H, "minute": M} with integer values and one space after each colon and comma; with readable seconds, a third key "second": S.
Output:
{"hour": 5, "minute": 59}
